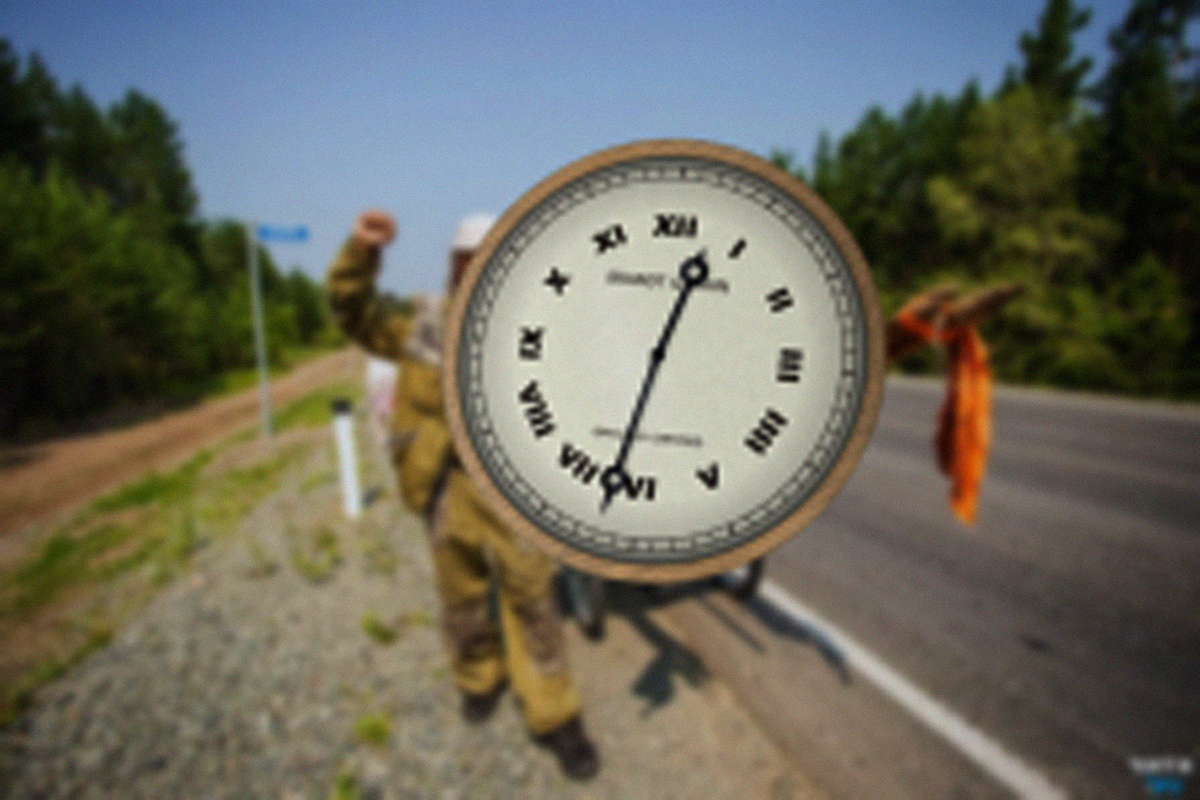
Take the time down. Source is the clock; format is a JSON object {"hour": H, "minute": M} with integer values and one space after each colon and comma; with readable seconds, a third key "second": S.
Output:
{"hour": 12, "minute": 32}
